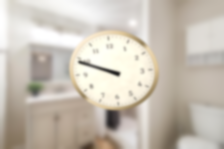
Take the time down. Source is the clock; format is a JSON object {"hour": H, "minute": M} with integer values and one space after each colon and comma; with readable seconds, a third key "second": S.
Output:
{"hour": 9, "minute": 49}
